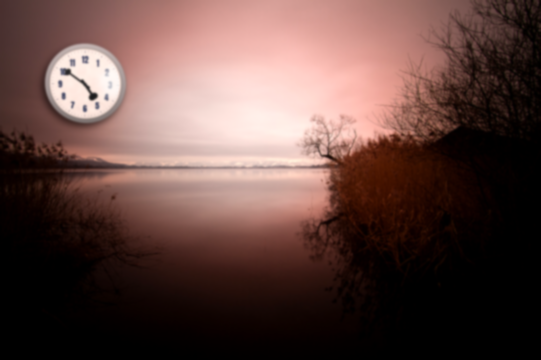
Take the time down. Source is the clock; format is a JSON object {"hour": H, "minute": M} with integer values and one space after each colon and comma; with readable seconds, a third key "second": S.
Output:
{"hour": 4, "minute": 51}
